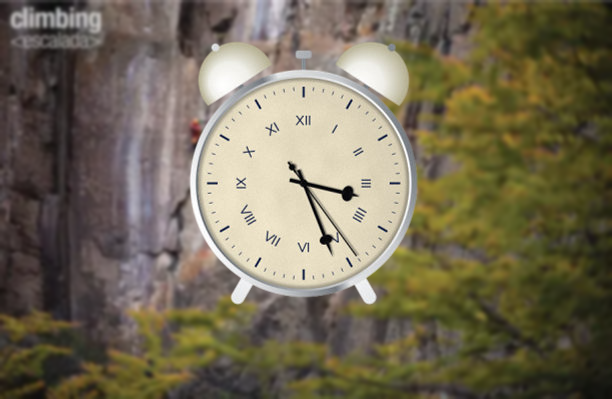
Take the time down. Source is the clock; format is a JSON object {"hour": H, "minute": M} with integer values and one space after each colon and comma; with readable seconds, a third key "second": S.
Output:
{"hour": 3, "minute": 26, "second": 24}
